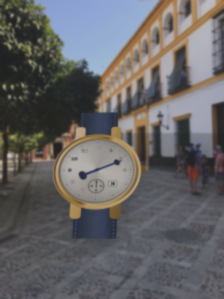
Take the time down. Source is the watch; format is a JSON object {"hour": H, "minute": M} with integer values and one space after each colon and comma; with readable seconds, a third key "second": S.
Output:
{"hour": 8, "minute": 11}
